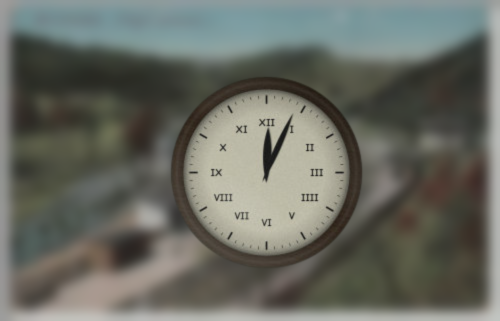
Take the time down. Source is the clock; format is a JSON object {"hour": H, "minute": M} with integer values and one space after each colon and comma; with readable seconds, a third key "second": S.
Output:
{"hour": 12, "minute": 4}
